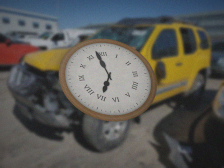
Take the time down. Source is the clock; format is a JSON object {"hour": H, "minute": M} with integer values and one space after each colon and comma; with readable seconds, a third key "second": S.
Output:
{"hour": 6, "minute": 58}
